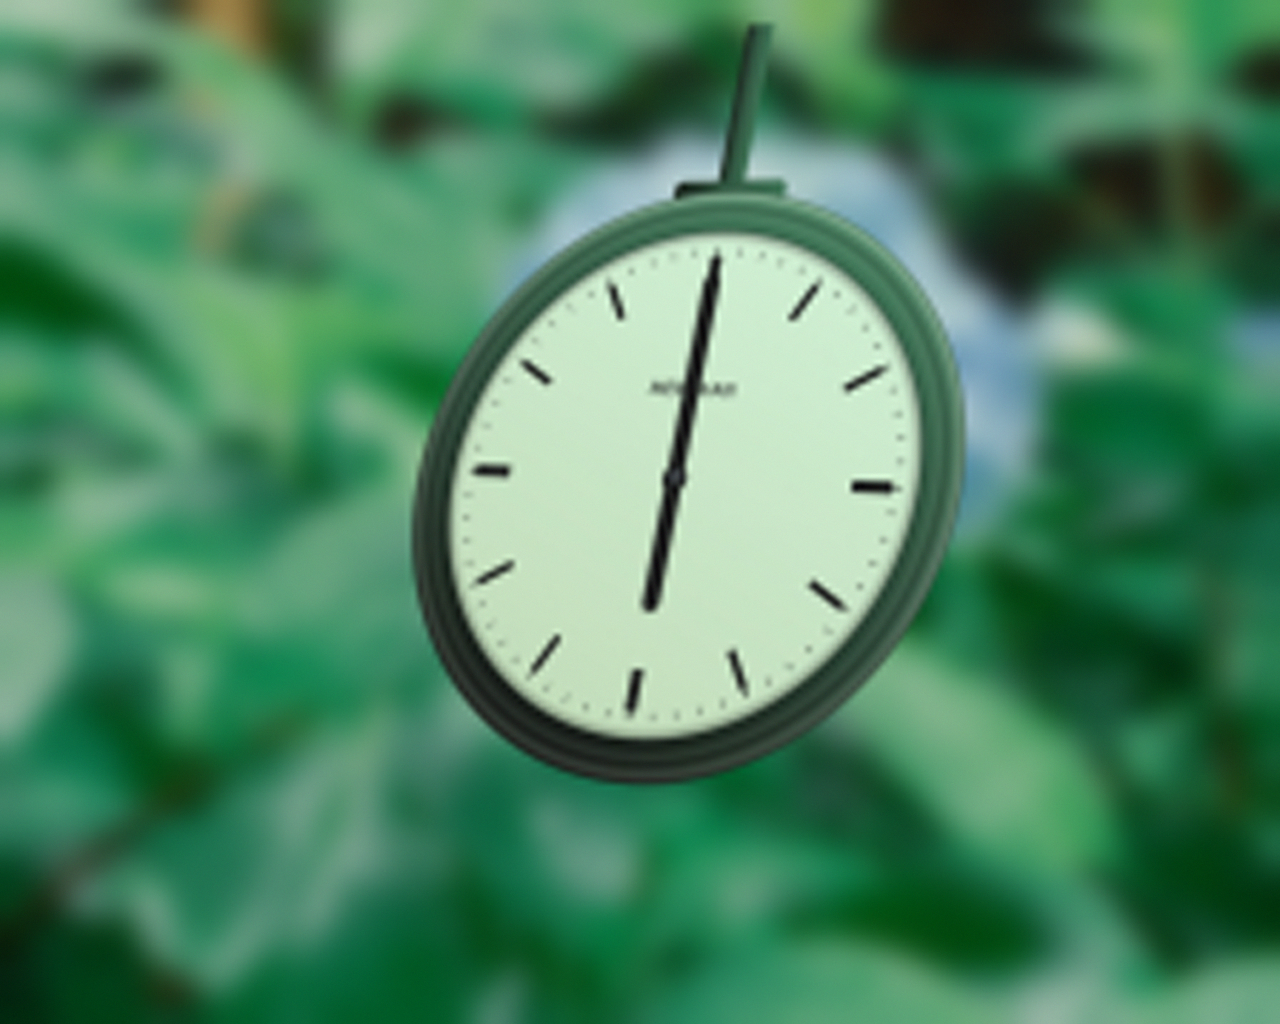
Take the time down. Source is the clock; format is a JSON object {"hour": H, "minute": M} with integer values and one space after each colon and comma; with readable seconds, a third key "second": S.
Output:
{"hour": 6, "minute": 0}
